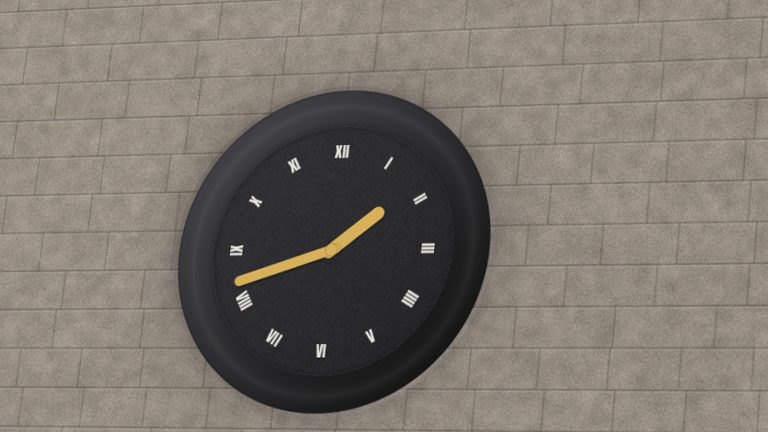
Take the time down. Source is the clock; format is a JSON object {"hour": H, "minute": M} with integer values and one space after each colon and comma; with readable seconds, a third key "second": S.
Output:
{"hour": 1, "minute": 42}
